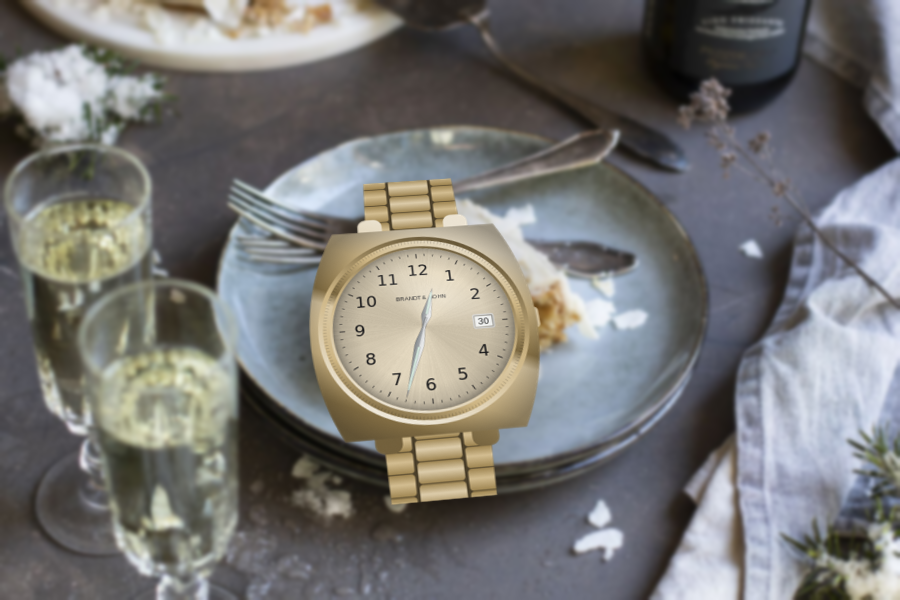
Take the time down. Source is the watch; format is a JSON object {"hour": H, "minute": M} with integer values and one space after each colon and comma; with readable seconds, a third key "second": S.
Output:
{"hour": 12, "minute": 33}
